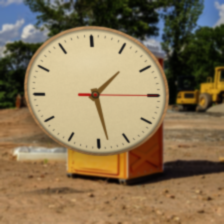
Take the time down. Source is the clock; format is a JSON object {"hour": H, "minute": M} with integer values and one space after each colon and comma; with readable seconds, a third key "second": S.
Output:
{"hour": 1, "minute": 28, "second": 15}
